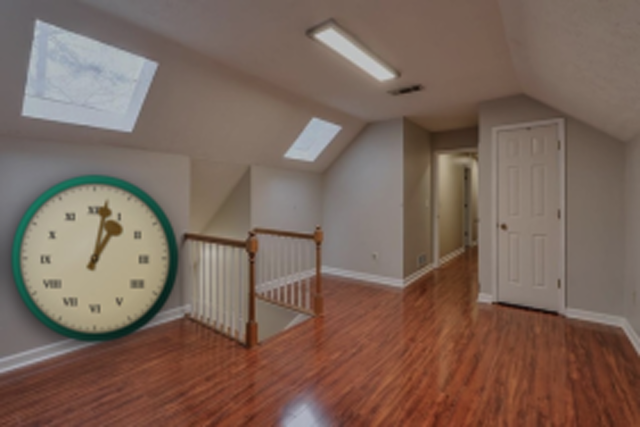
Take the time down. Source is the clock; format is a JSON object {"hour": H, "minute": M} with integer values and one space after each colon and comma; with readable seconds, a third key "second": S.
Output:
{"hour": 1, "minute": 2}
